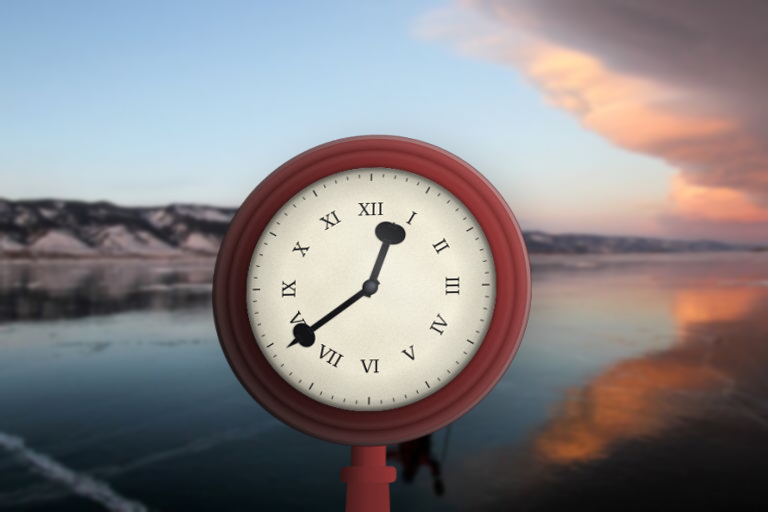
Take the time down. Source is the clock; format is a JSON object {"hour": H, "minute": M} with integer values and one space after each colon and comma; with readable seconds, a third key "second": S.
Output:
{"hour": 12, "minute": 39}
